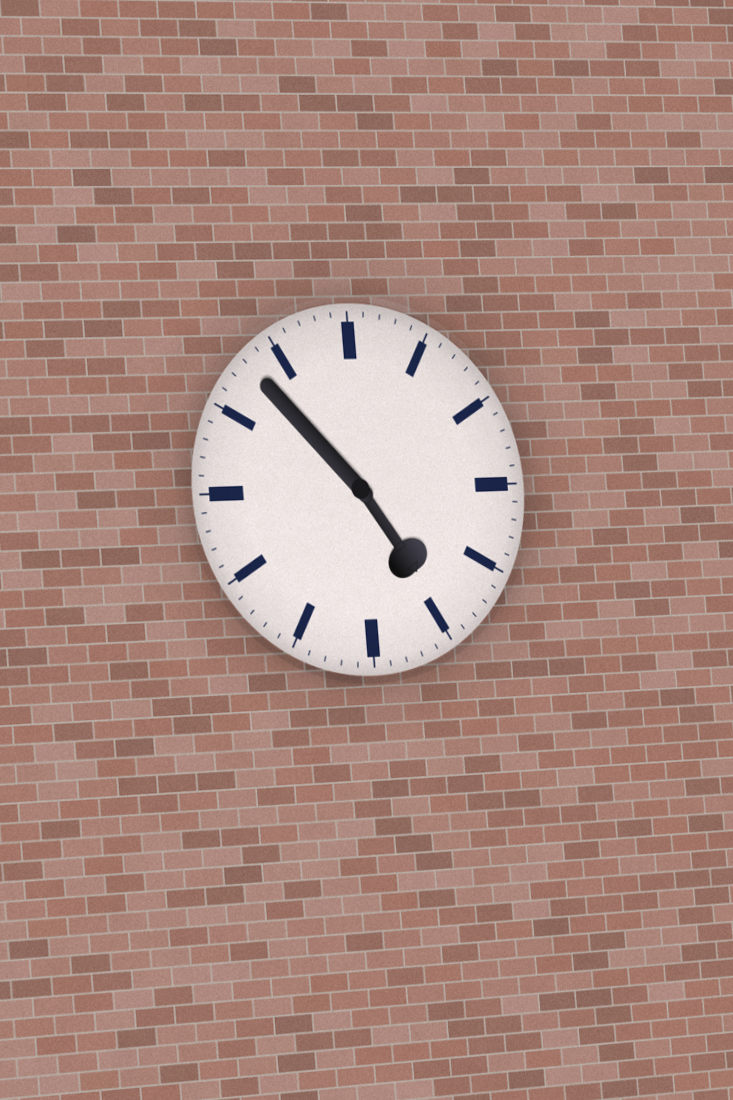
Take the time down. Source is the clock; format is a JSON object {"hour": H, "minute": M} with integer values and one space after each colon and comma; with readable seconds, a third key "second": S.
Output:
{"hour": 4, "minute": 53}
